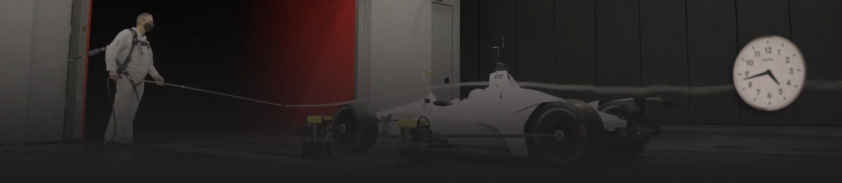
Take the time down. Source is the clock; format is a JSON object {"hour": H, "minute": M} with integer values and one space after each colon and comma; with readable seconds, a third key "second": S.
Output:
{"hour": 4, "minute": 43}
